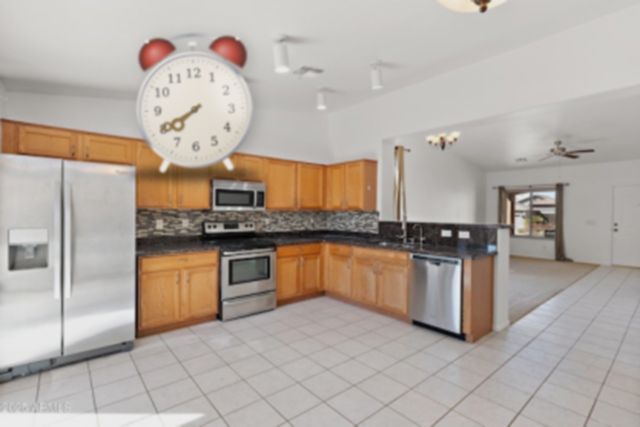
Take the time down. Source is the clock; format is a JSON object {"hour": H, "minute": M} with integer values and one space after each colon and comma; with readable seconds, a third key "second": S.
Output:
{"hour": 7, "minute": 40}
